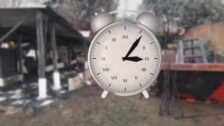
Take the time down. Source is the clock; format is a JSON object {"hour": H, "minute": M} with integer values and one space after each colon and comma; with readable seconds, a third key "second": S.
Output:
{"hour": 3, "minute": 6}
